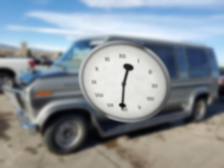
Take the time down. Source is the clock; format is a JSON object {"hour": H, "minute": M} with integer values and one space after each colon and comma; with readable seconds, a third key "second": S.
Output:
{"hour": 12, "minute": 31}
